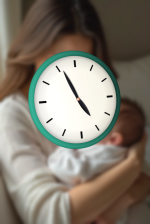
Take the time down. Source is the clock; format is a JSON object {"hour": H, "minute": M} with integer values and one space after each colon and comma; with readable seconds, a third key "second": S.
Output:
{"hour": 4, "minute": 56}
